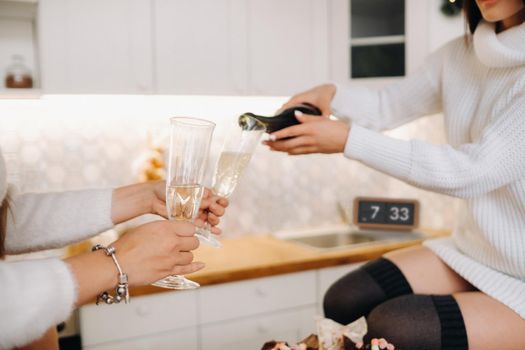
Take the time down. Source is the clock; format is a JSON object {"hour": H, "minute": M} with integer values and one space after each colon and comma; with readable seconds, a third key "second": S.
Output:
{"hour": 7, "minute": 33}
